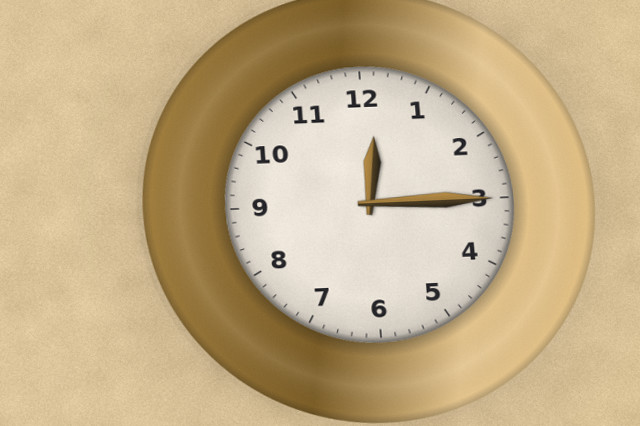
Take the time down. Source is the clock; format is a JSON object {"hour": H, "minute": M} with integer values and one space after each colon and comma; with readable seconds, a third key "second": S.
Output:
{"hour": 12, "minute": 15}
